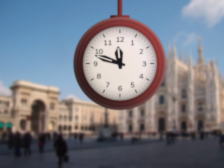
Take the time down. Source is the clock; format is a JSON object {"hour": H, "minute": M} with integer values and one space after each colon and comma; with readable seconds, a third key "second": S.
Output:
{"hour": 11, "minute": 48}
